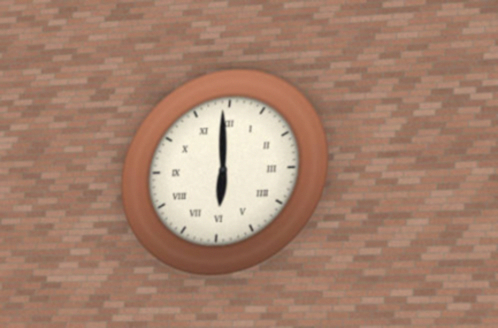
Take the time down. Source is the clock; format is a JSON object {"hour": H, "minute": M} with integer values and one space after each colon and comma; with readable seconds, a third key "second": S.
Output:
{"hour": 5, "minute": 59}
